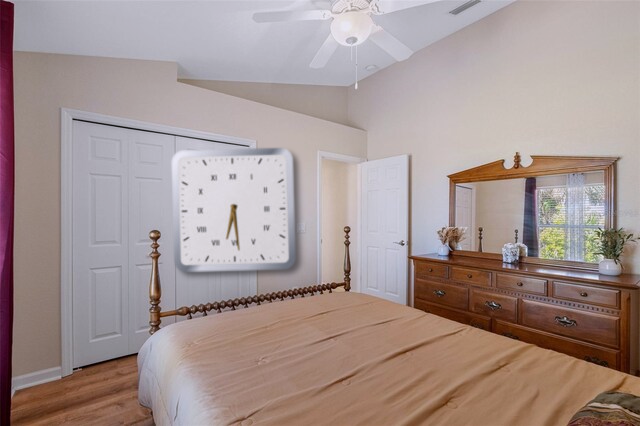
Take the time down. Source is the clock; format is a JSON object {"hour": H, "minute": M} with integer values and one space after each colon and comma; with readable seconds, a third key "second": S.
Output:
{"hour": 6, "minute": 29}
